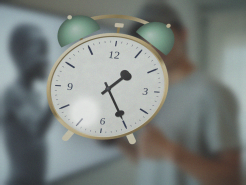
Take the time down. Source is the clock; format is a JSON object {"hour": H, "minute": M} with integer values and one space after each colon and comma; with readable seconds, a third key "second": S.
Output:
{"hour": 1, "minute": 25}
